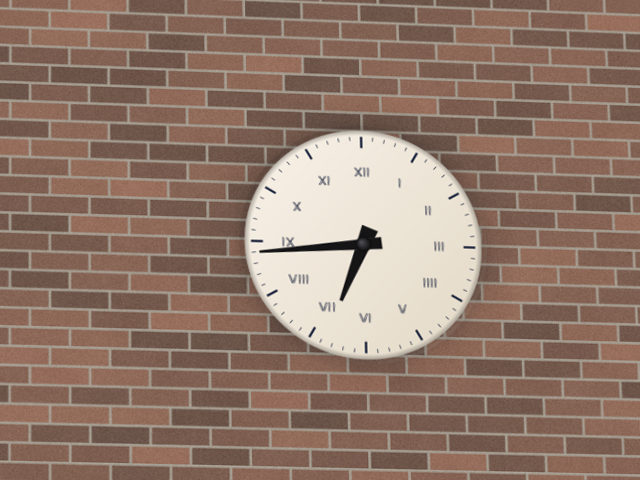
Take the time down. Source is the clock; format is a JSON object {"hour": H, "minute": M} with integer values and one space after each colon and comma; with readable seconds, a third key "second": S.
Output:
{"hour": 6, "minute": 44}
